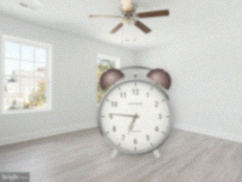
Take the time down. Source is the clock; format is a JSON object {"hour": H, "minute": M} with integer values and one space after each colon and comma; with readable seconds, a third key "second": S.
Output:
{"hour": 6, "minute": 46}
